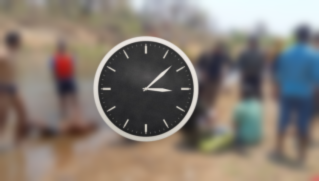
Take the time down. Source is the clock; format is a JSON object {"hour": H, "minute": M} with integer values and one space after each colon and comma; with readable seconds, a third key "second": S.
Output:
{"hour": 3, "minute": 8}
